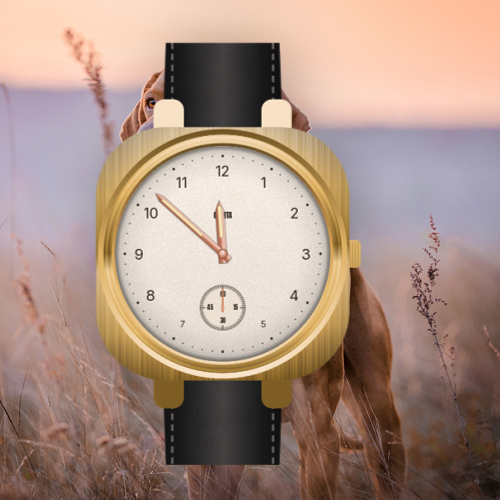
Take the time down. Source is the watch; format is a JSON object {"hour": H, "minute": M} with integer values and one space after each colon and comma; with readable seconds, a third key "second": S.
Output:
{"hour": 11, "minute": 52}
